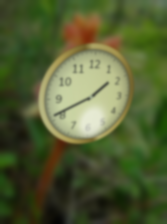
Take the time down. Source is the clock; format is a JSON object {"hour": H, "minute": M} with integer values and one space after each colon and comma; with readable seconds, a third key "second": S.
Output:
{"hour": 1, "minute": 41}
